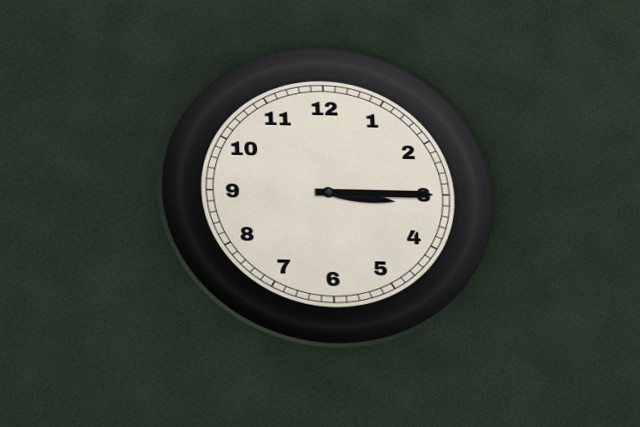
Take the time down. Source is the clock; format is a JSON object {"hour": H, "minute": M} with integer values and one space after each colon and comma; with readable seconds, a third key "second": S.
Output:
{"hour": 3, "minute": 15}
